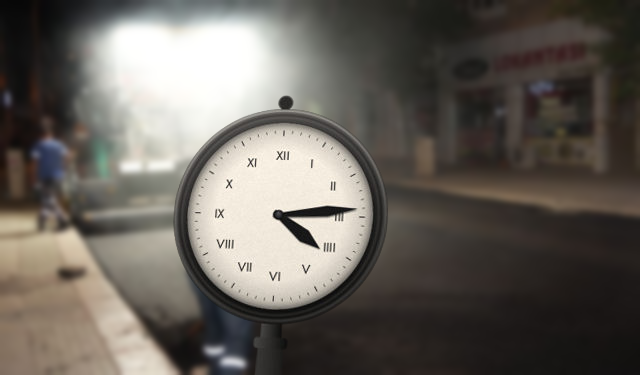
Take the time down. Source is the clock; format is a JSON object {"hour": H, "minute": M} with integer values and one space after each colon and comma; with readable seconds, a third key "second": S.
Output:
{"hour": 4, "minute": 14}
